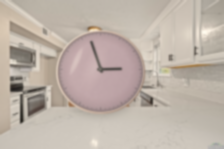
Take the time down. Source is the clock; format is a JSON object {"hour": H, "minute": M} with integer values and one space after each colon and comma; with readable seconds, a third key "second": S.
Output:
{"hour": 2, "minute": 57}
